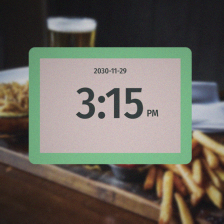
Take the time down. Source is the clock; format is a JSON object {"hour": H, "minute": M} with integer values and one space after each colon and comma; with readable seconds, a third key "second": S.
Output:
{"hour": 3, "minute": 15}
